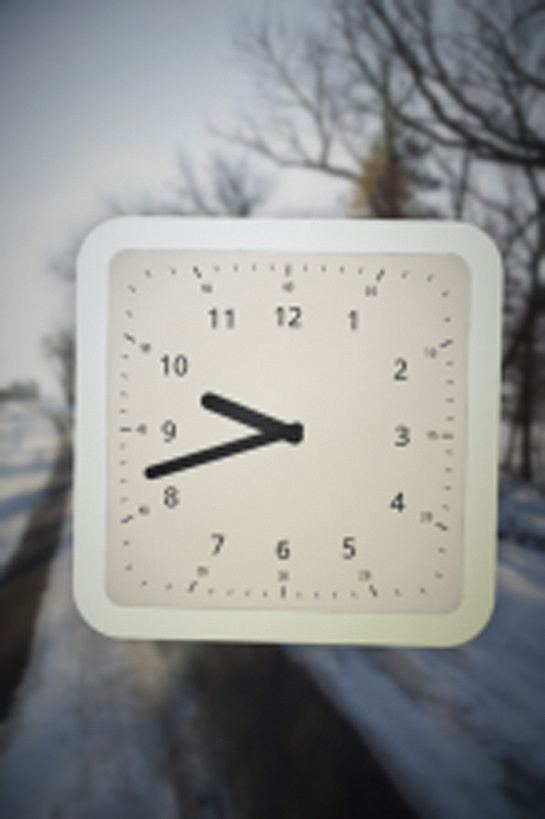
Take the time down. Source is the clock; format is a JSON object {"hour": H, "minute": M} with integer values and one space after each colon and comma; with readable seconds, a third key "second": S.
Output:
{"hour": 9, "minute": 42}
